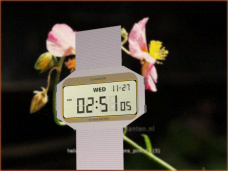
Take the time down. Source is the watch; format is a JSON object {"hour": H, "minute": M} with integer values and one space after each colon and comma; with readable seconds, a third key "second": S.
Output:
{"hour": 2, "minute": 51, "second": 5}
